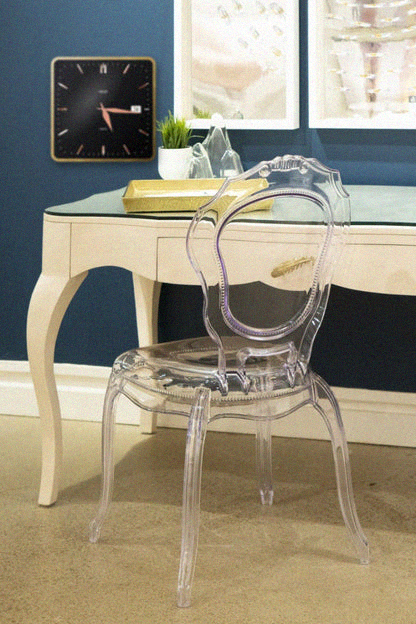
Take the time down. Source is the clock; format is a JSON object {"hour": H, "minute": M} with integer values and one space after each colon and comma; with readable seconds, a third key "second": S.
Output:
{"hour": 5, "minute": 16}
